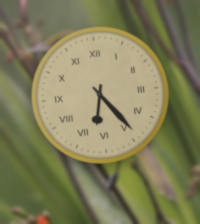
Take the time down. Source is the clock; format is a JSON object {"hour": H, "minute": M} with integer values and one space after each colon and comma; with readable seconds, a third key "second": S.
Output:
{"hour": 6, "minute": 24}
